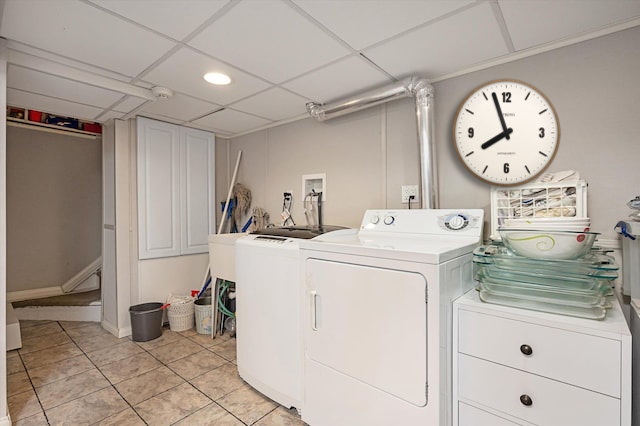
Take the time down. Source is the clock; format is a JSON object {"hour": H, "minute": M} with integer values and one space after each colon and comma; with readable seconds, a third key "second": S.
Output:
{"hour": 7, "minute": 57}
